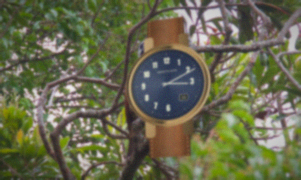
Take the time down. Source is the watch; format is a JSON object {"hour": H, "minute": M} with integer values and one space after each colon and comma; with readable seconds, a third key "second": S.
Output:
{"hour": 3, "minute": 11}
